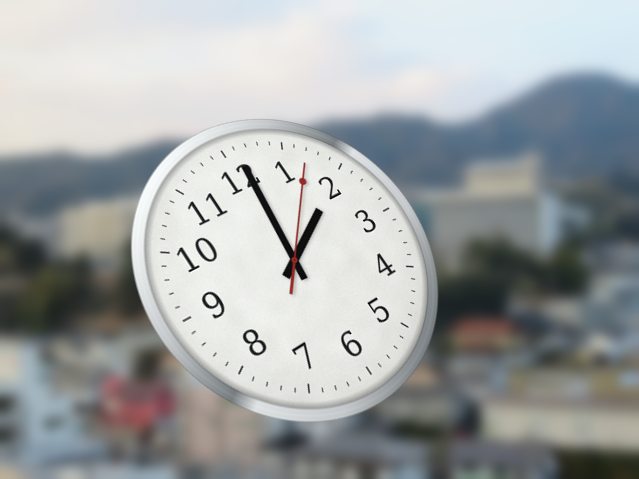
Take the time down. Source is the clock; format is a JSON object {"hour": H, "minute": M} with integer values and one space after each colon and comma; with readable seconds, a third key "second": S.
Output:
{"hour": 2, "minute": 1, "second": 7}
